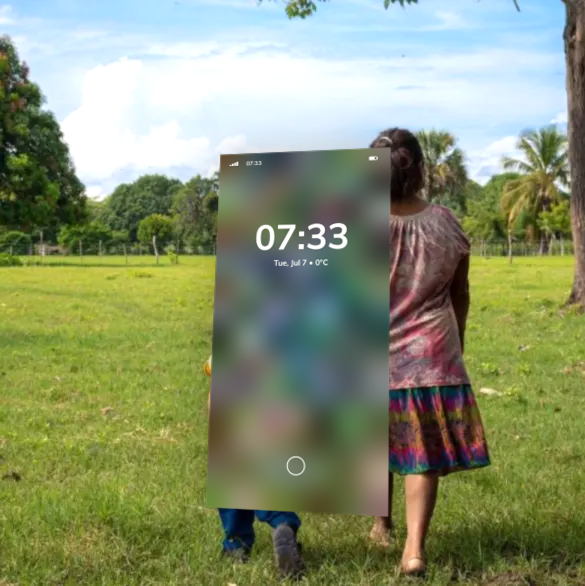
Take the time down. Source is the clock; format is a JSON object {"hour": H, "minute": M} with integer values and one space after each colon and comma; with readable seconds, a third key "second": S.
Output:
{"hour": 7, "minute": 33}
